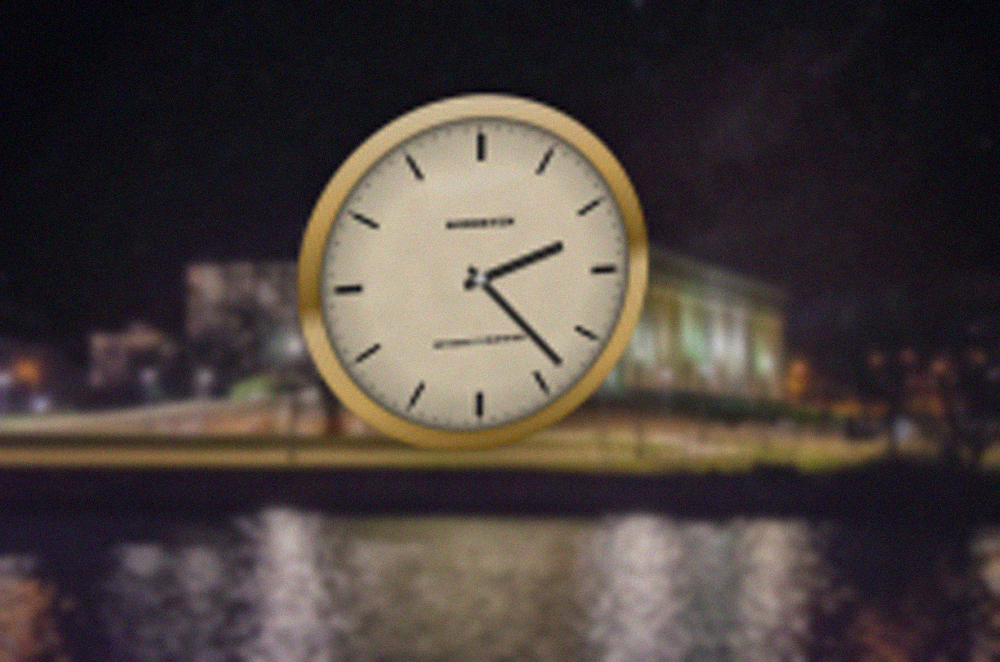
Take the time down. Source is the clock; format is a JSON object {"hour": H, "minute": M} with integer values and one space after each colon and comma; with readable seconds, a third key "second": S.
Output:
{"hour": 2, "minute": 23}
